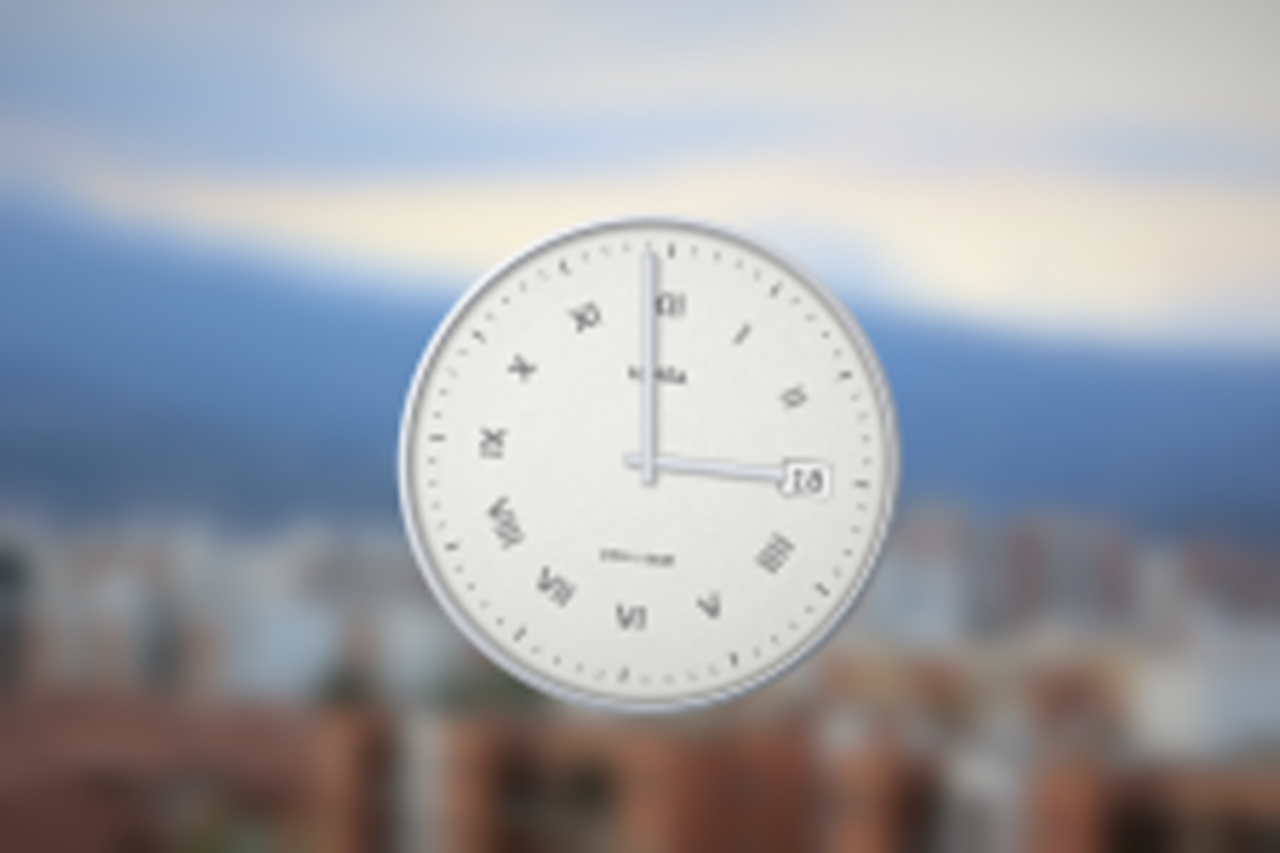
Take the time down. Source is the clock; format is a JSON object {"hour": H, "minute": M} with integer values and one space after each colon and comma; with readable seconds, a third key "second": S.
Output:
{"hour": 2, "minute": 59}
